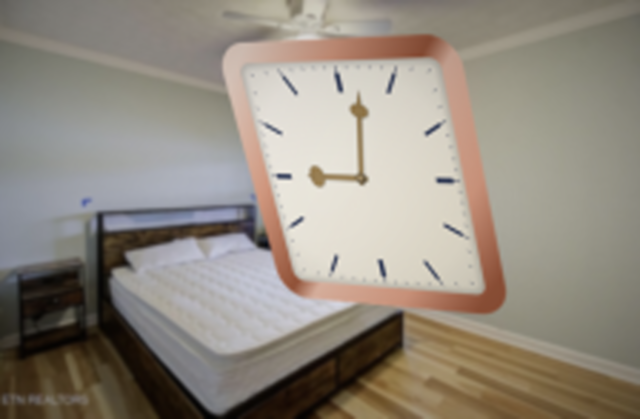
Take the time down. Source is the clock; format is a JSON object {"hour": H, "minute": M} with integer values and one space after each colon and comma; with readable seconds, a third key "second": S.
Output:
{"hour": 9, "minute": 2}
